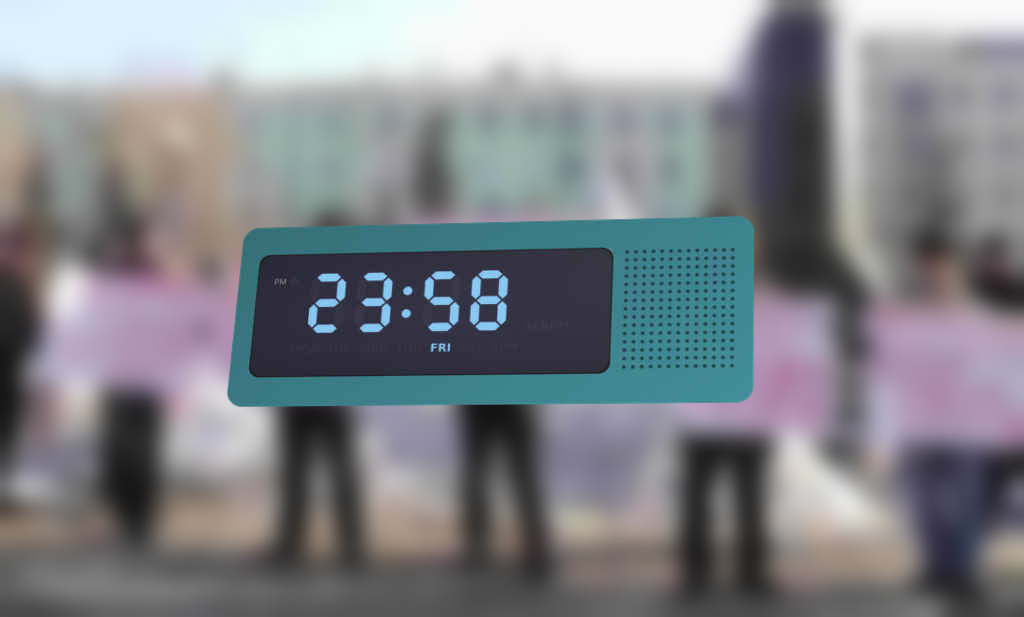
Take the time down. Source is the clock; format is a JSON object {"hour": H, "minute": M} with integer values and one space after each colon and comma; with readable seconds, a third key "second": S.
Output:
{"hour": 23, "minute": 58}
